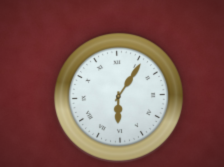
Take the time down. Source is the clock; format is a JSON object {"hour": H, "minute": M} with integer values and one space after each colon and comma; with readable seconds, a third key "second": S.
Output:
{"hour": 6, "minute": 6}
